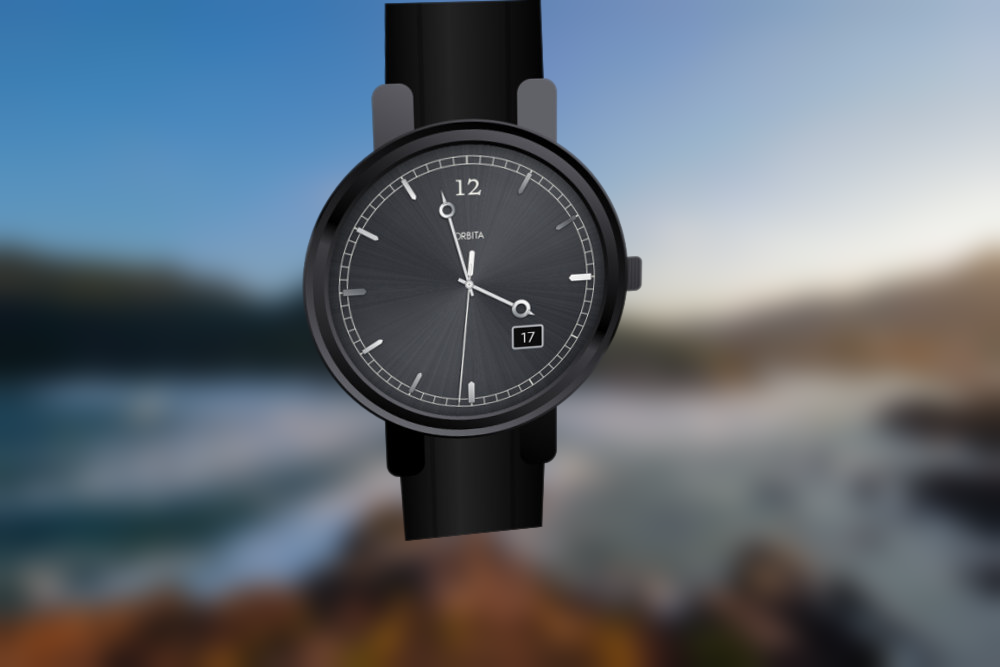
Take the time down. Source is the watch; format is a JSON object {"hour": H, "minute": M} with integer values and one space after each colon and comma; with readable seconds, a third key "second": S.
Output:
{"hour": 3, "minute": 57, "second": 31}
